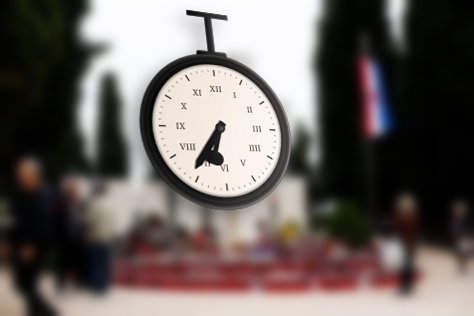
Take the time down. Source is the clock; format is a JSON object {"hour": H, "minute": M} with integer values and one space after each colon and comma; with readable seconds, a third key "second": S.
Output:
{"hour": 6, "minute": 36}
